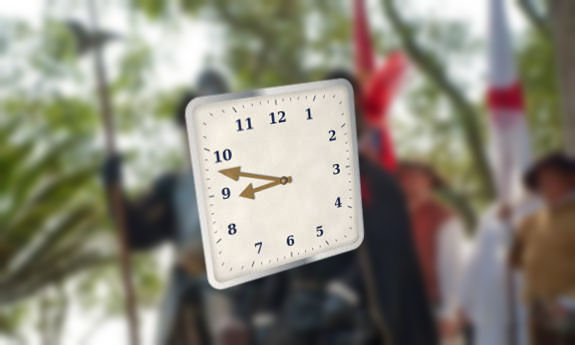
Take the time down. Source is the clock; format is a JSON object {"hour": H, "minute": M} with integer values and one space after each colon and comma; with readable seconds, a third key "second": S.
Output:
{"hour": 8, "minute": 48}
